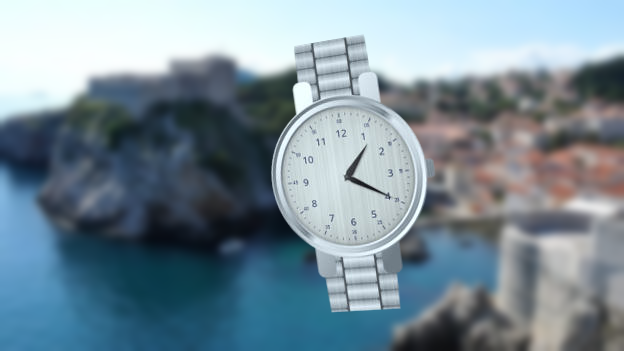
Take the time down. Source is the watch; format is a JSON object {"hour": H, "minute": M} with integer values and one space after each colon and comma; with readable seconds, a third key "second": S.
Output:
{"hour": 1, "minute": 20}
